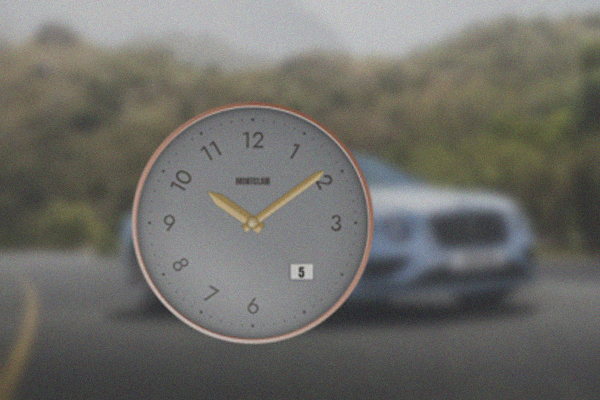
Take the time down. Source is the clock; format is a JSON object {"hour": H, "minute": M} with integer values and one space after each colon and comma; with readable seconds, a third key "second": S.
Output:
{"hour": 10, "minute": 9}
